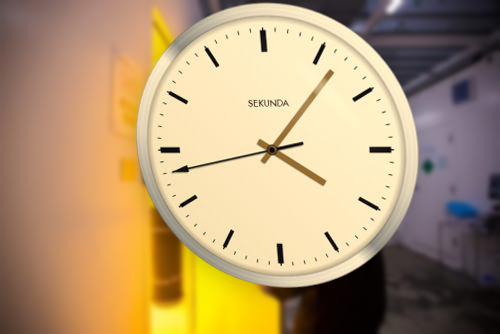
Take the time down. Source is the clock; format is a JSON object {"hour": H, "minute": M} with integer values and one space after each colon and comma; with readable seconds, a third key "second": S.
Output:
{"hour": 4, "minute": 6, "second": 43}
